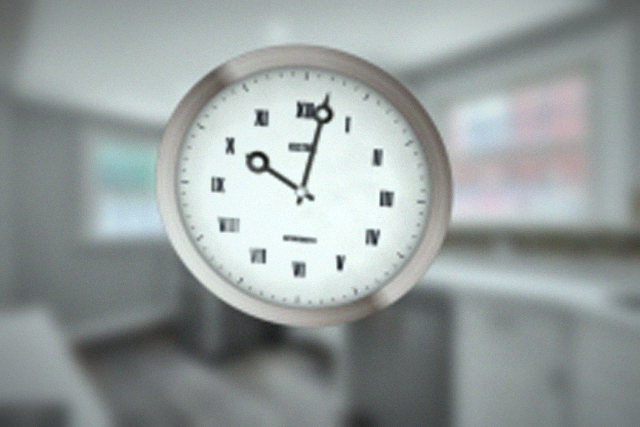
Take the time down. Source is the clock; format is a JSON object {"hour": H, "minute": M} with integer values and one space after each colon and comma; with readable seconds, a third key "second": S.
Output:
{"hour": 10, "minute": 2}
